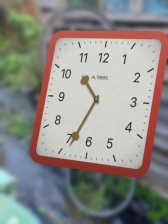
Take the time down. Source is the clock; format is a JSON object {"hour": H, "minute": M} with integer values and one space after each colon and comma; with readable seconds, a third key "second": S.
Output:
{"hour": 10, "minute": 34}
